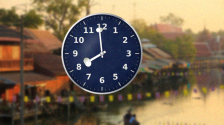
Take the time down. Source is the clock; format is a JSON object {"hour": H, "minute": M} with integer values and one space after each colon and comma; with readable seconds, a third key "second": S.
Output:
{"hour": 7, "minute": 59}
